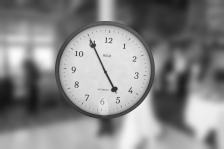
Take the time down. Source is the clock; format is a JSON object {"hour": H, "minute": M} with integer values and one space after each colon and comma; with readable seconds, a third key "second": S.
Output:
{"hour": 4, "minute": 55}
